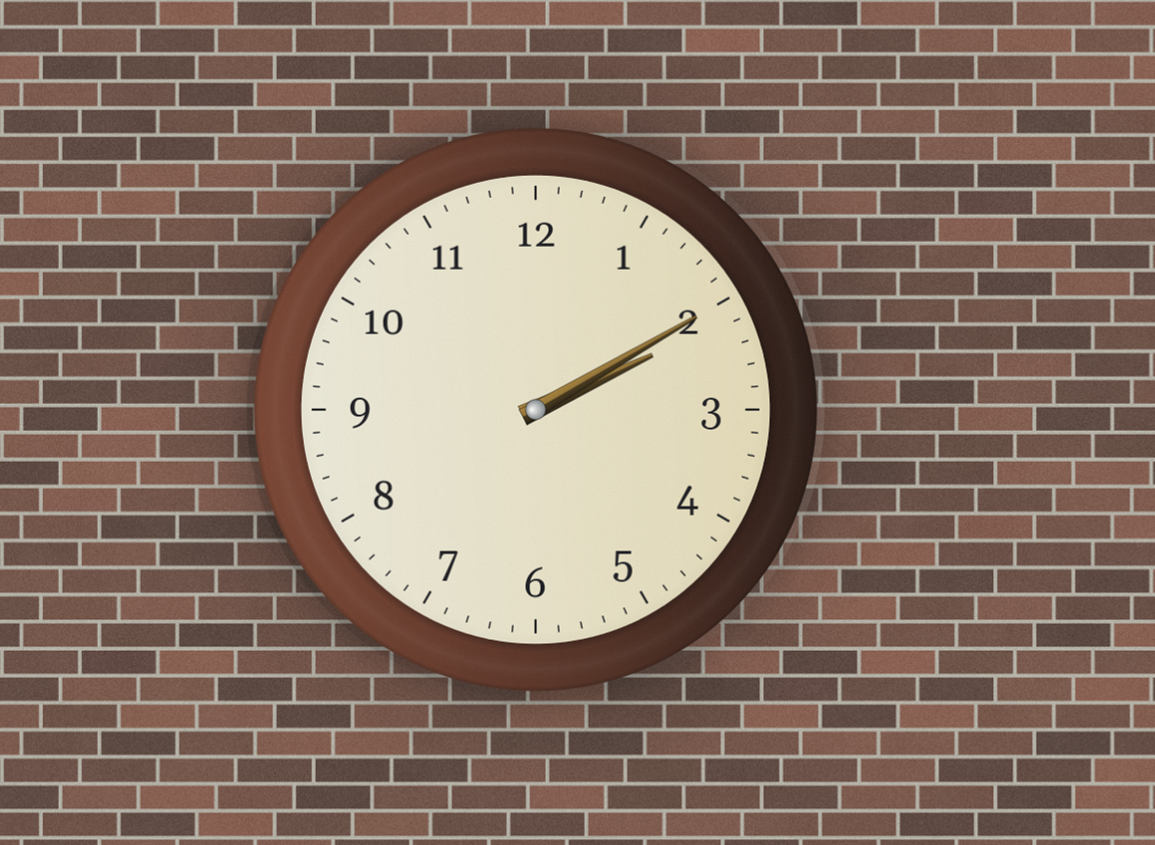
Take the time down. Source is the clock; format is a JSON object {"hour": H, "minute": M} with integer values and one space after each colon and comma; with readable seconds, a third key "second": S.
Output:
{"hour": 2, "minute": 10}
